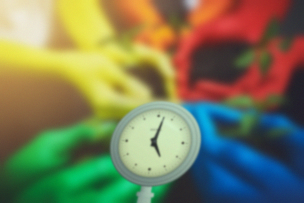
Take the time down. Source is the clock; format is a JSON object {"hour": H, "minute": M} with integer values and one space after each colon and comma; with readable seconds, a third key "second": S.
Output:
{"hour": 5, "minute": 2}
